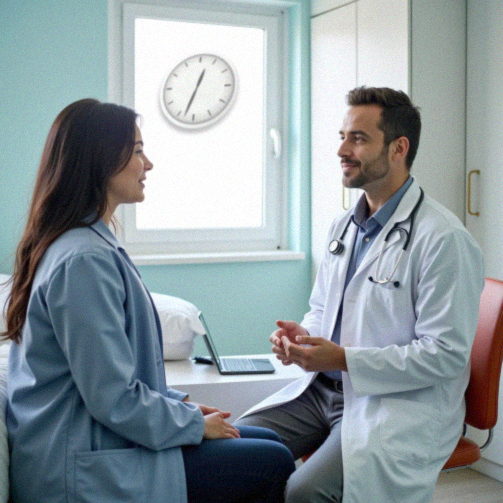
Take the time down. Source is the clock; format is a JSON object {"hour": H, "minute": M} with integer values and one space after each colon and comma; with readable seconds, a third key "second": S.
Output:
{"hour": 12, "minute": 33}
